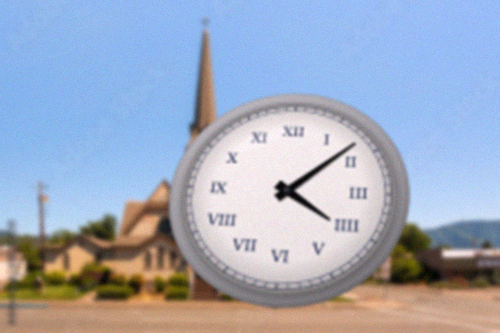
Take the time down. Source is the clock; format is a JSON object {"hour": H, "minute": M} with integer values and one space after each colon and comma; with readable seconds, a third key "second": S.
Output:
{"hour": 4, "minute": 8}
